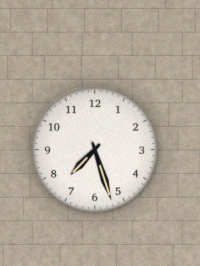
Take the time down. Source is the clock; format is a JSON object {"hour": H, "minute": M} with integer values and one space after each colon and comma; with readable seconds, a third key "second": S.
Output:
{"hour": 7, "minute": 27}
